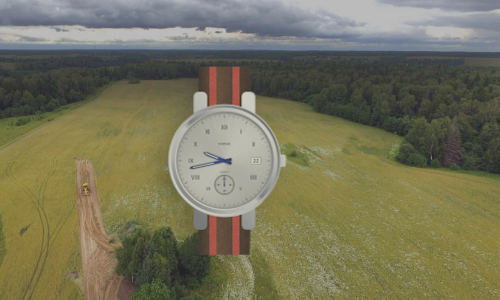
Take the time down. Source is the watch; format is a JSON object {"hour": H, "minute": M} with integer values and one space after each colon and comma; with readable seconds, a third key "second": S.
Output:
{"hour": 9, "minute": 43}
